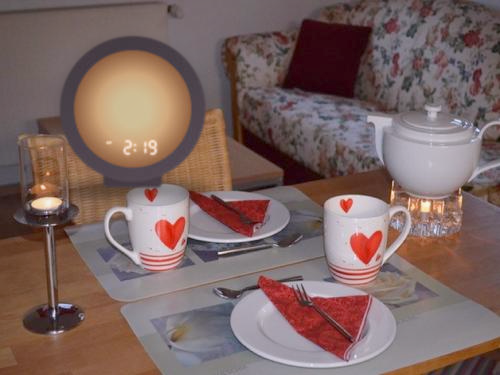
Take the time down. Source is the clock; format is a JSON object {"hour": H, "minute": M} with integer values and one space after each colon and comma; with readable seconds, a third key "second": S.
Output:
{"hour": 2, "minute": 19}
